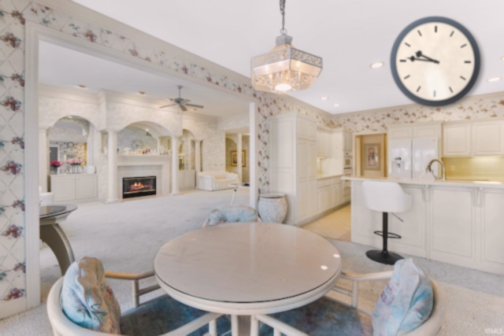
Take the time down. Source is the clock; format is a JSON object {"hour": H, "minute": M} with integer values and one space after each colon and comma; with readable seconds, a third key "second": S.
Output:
{"hour": 9, "minute": 46}
